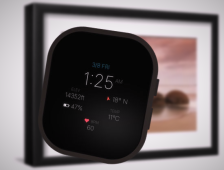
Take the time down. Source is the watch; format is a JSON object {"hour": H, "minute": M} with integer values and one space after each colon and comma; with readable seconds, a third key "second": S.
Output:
{"hour": 1, "minute": 25}
